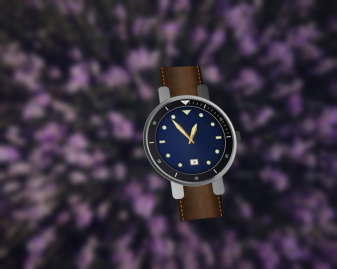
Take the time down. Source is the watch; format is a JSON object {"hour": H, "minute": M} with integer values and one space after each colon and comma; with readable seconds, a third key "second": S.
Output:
{"hour": 12, "minute": 54}
